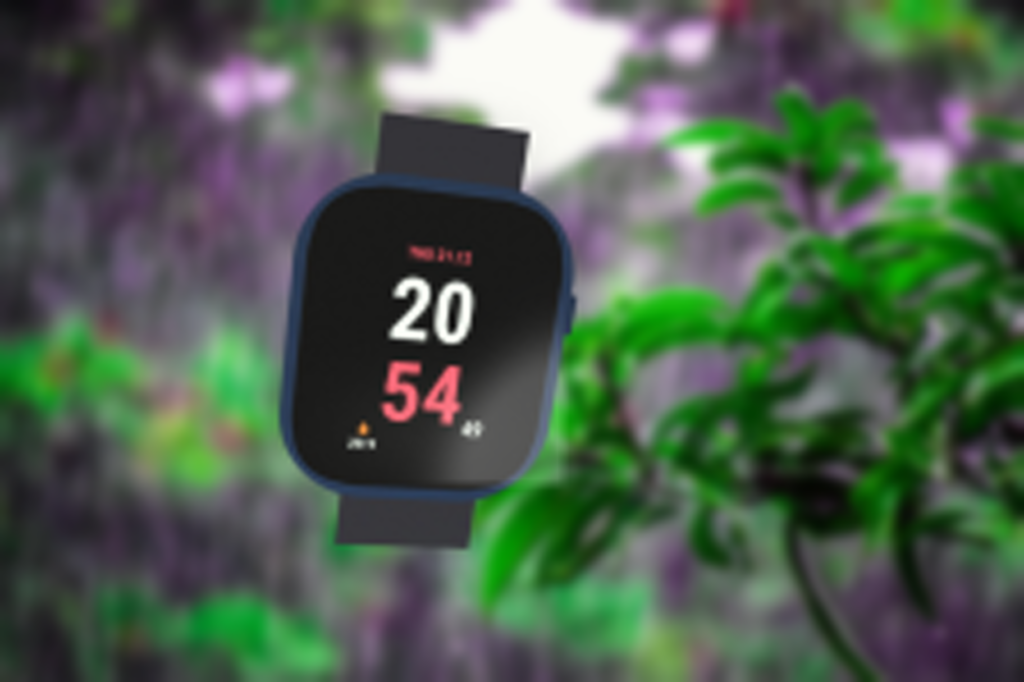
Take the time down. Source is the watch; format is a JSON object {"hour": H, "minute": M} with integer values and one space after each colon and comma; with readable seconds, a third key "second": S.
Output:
{"hour": 20, "minute": 54}
